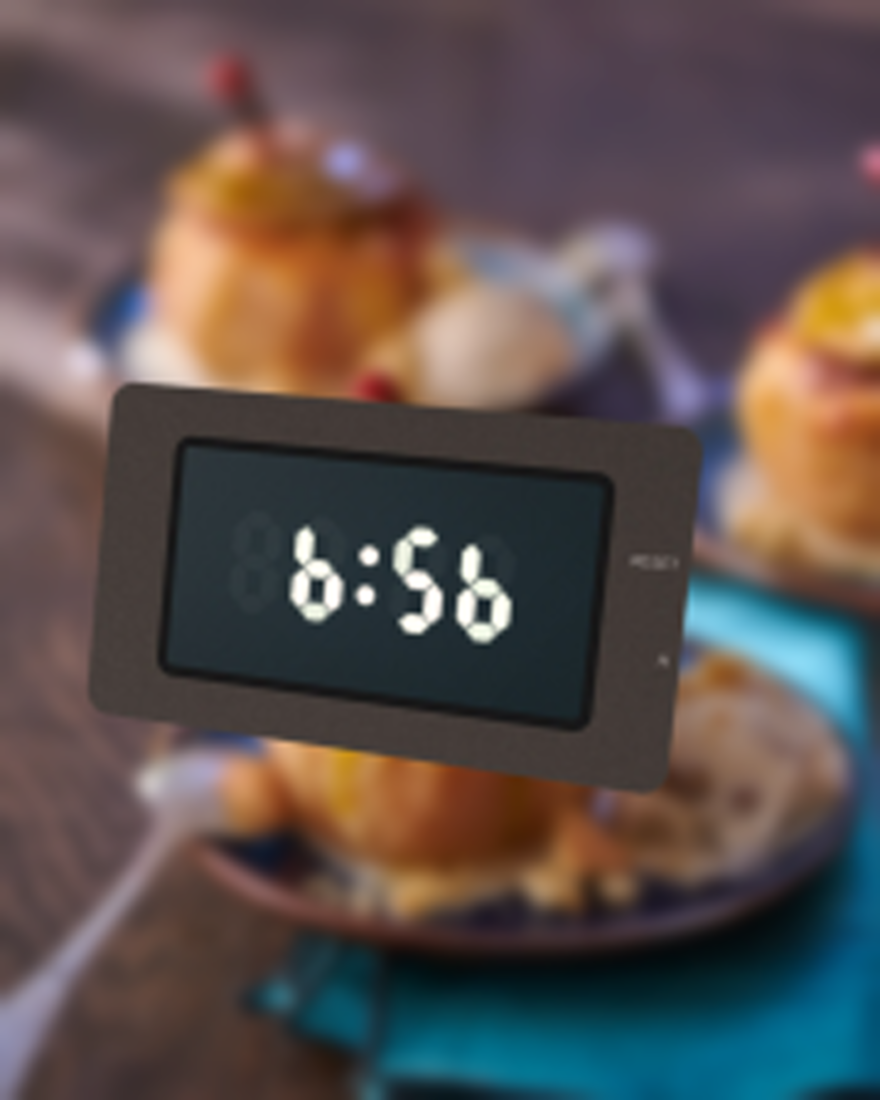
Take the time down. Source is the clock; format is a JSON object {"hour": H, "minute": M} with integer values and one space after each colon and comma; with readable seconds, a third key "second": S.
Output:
{"hour": 6, "minute": 56}
